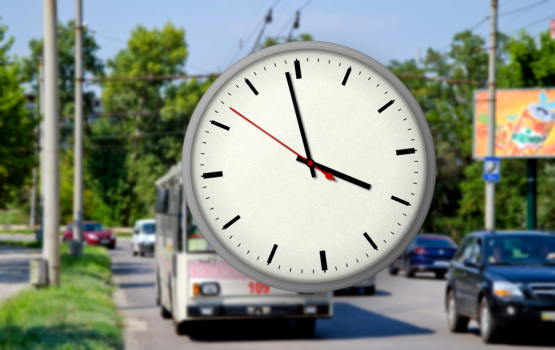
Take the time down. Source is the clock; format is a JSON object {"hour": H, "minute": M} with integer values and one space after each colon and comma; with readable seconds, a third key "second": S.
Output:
{"hour": 3, "minute": 58, "second": 52}
